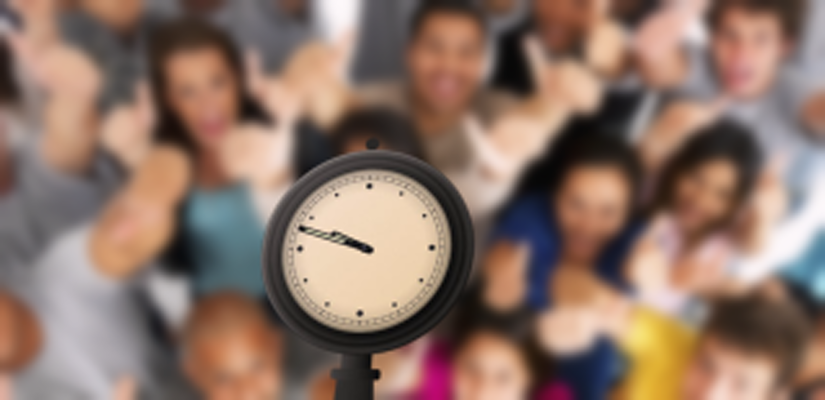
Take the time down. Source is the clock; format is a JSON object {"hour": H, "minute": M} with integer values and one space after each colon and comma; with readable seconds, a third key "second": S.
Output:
{"hour": 9, "minute": 48}
